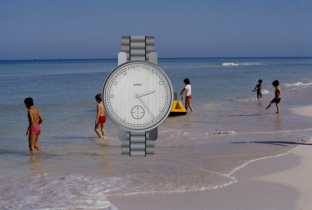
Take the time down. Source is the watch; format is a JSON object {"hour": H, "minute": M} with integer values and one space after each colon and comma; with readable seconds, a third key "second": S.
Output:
{"hour": 2, "minute": 24}
